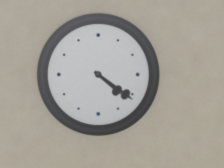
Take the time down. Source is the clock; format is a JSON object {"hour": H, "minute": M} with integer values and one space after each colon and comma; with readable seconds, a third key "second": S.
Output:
{"hour": 4, "minute": 21}
